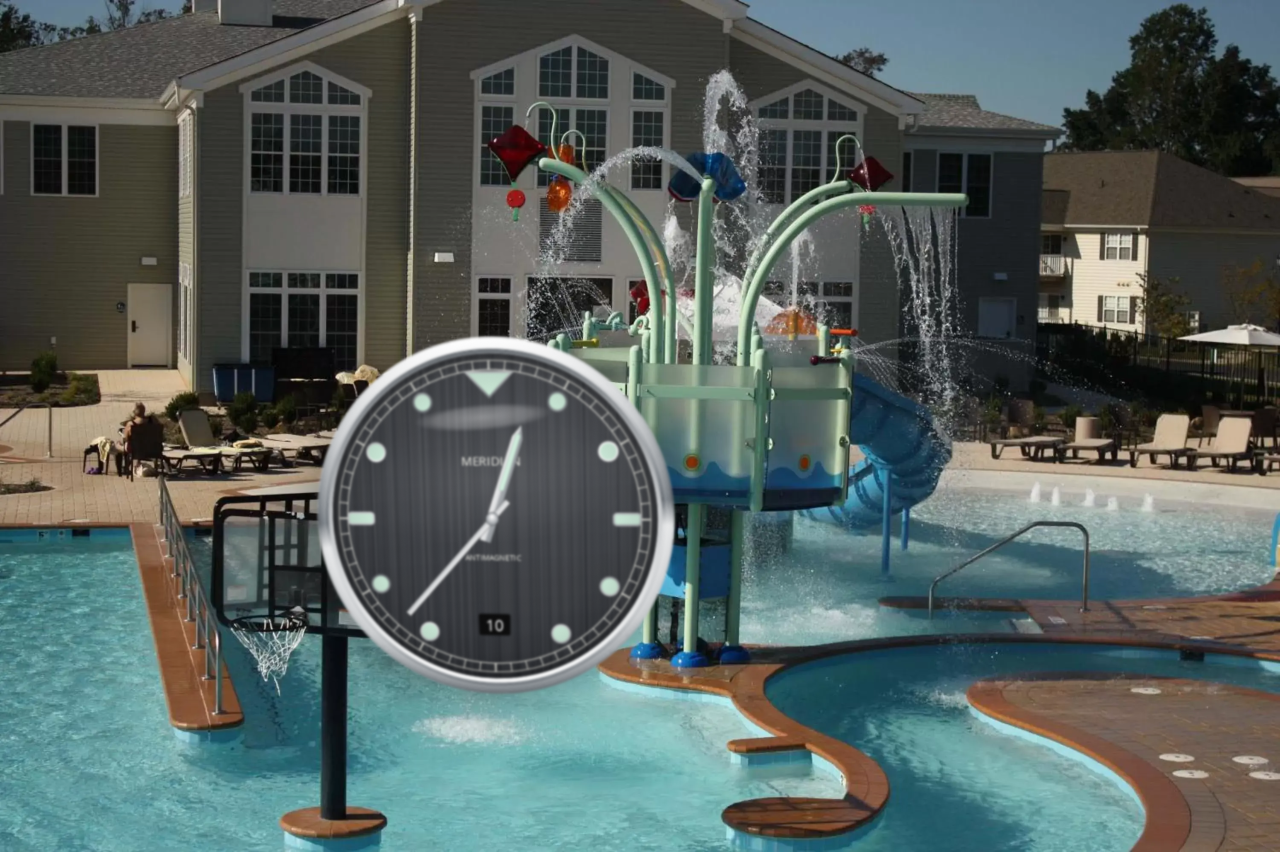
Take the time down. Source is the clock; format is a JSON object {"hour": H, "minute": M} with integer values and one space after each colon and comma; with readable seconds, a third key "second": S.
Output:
{"hour": 12, "minute": 37}
